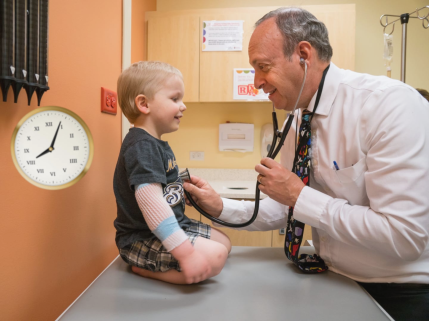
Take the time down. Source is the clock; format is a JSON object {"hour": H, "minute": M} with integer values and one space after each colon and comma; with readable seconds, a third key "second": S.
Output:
{"hour": 8, "minute": 4}
